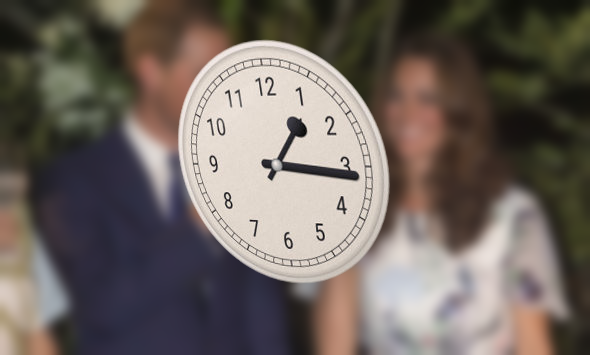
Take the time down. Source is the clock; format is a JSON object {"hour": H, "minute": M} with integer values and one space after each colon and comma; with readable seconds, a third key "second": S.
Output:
{"hour": 1, "minute": 16}
